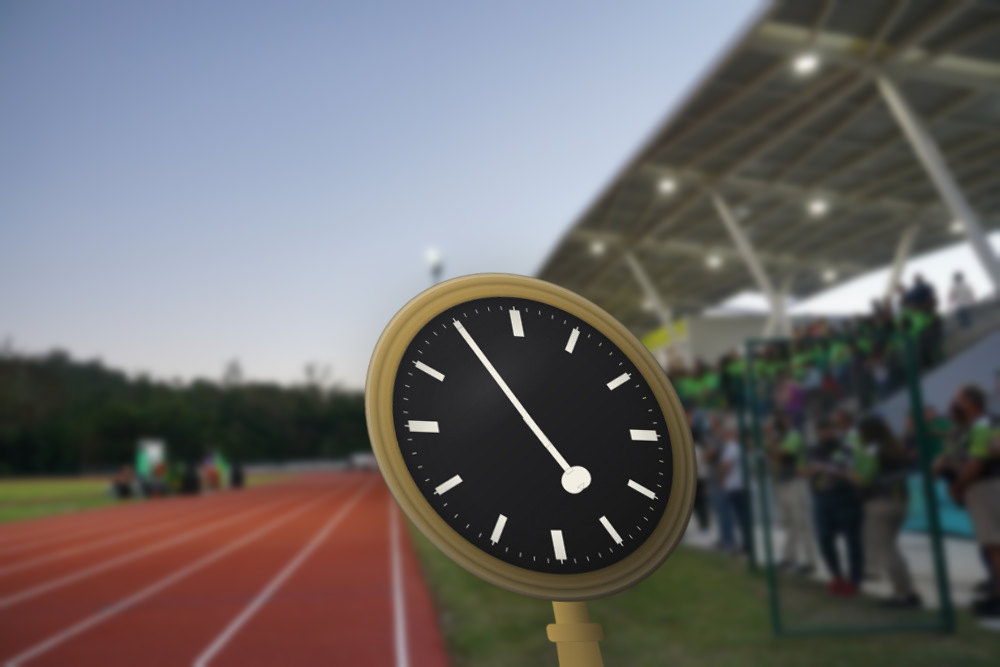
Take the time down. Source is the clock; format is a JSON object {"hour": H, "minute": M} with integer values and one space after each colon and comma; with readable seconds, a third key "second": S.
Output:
{"hour": 4, "minute": 55}
